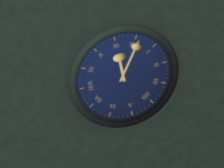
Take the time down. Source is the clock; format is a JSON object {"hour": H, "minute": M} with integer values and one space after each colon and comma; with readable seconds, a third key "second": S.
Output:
{"hour": 11, "minute": 1}
